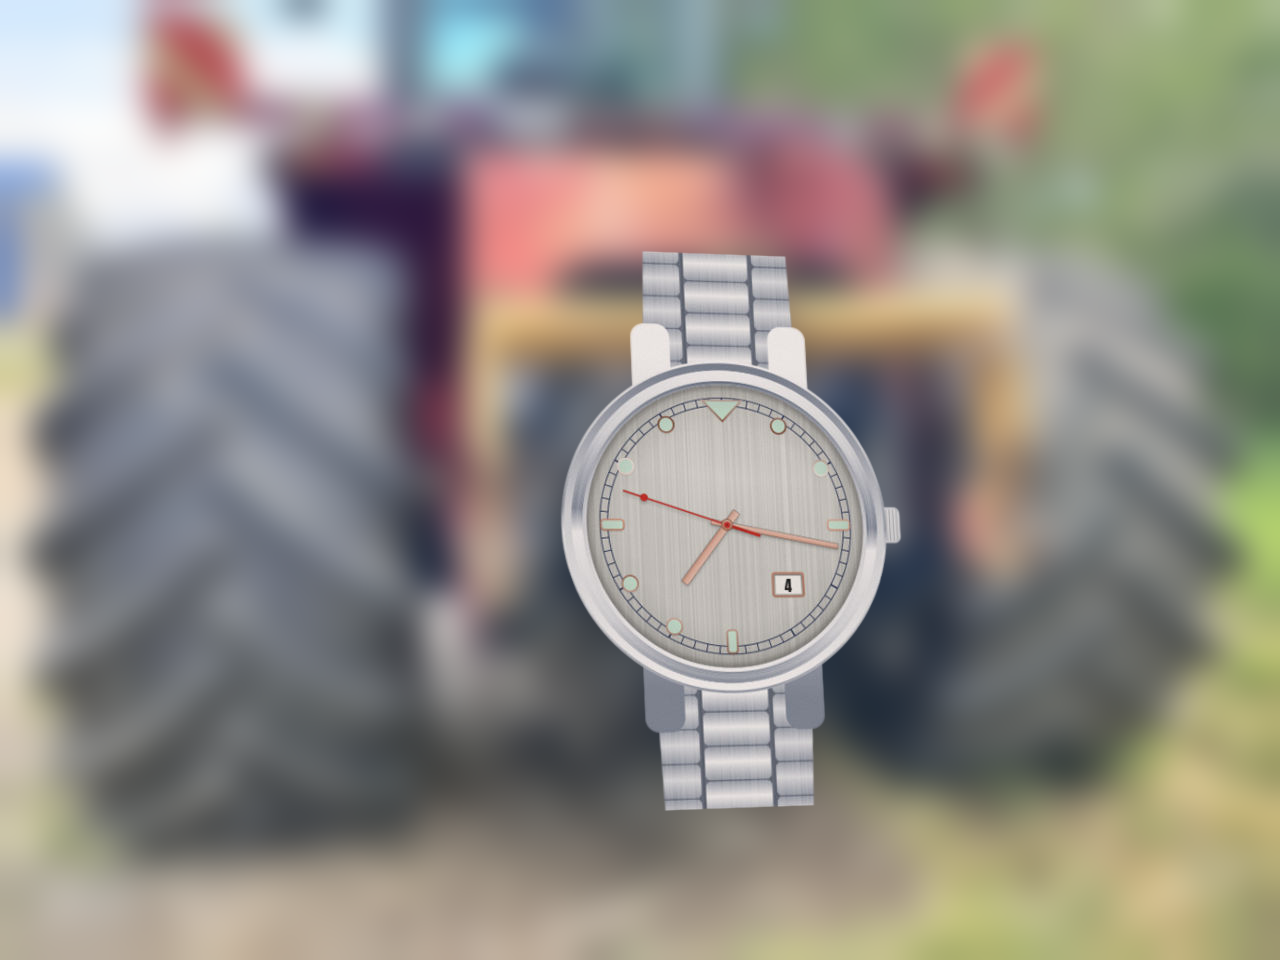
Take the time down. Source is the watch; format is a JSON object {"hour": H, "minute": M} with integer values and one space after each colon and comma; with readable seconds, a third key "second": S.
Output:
{"hour": 7, "minute": 16, "second": 48}
